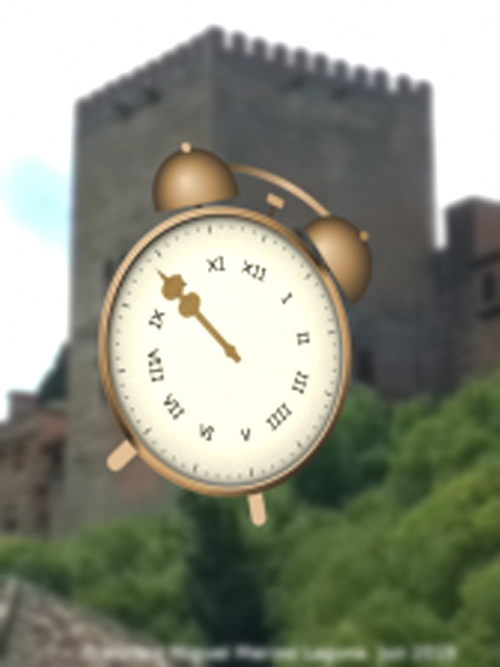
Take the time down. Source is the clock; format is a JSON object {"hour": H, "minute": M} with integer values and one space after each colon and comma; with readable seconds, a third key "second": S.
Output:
{"hour": 9, "minute": 49}
